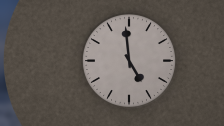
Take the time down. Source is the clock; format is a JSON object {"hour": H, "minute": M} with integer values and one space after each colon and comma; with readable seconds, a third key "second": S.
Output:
{"hour": 4, "minute": 59}
